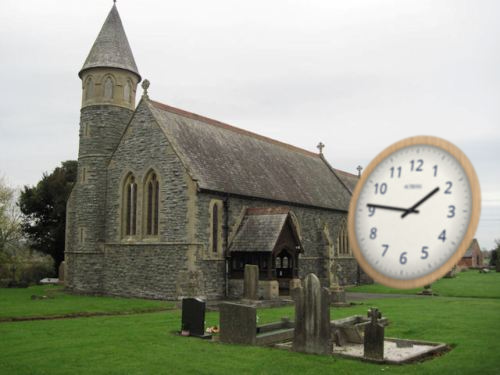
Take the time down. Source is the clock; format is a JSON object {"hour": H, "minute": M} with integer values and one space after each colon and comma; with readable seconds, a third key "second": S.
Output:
{"hour": 1, "minute": 46}
